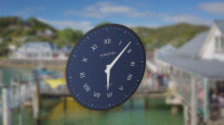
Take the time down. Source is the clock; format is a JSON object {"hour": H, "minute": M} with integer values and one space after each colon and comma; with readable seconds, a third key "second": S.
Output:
{"hour": 6, "minute": 8}
